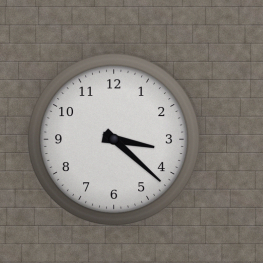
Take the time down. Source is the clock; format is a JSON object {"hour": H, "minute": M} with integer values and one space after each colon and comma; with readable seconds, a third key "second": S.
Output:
{"hour": 3, "minute": 22}
